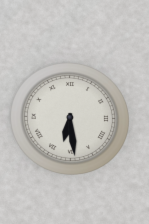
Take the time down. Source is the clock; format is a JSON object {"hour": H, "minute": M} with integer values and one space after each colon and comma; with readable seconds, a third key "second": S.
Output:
{"hour": 6, "minute": 29}
